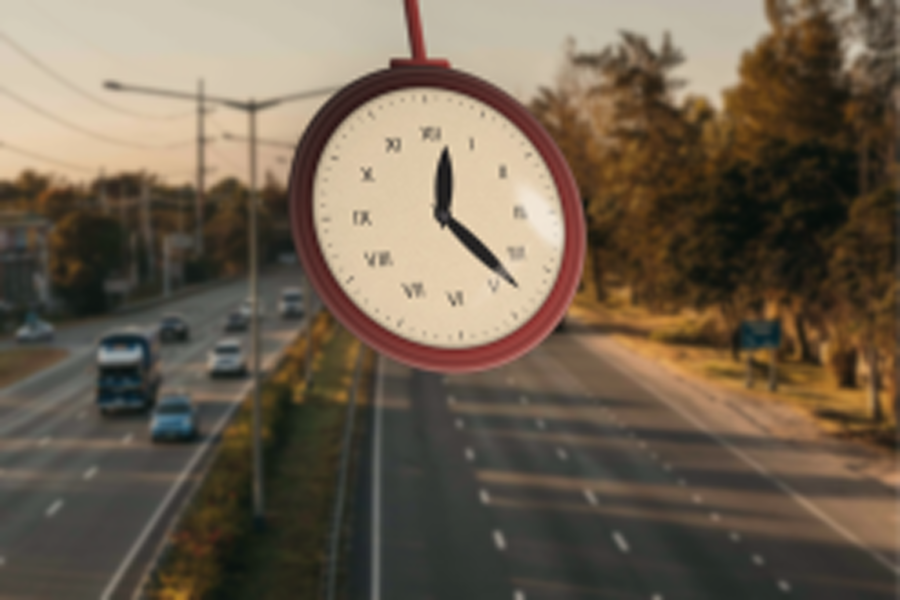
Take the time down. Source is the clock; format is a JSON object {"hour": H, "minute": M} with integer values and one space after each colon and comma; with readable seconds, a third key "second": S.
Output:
{"hour": 12, "minute": 23}
